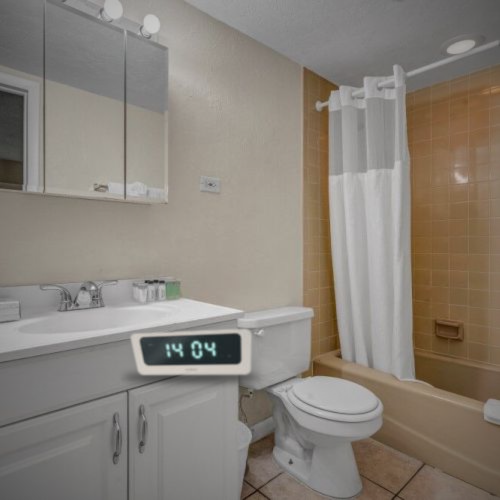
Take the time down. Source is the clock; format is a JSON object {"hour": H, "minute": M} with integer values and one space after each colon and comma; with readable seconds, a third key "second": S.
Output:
{"hour": 14, "minute": 4}
